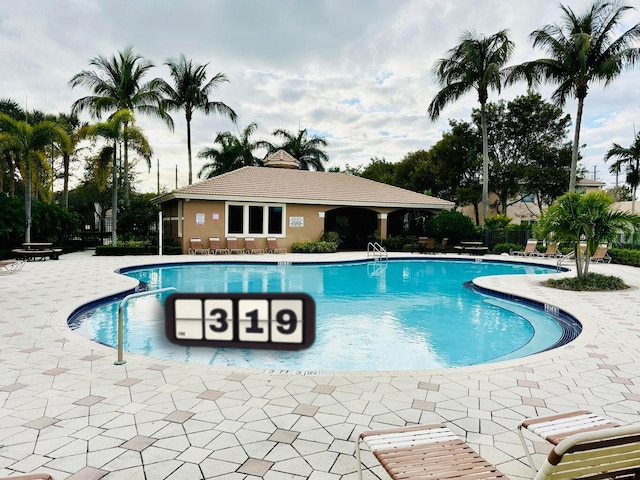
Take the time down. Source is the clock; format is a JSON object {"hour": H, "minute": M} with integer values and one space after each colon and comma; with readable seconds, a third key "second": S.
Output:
{"hour": 3, "minute": 19}
